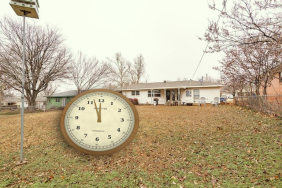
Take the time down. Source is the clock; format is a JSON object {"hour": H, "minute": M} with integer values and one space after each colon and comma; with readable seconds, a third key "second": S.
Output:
{"hour": 11, "minute": 57}
